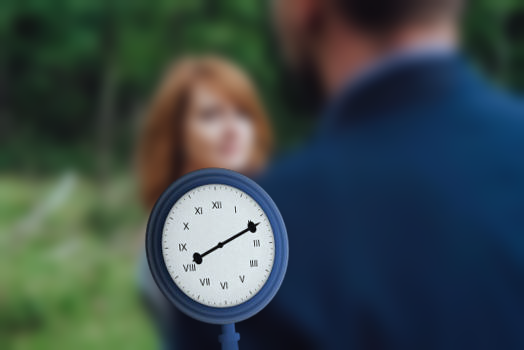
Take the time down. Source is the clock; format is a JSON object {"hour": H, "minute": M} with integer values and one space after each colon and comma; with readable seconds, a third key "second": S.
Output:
{"hour": 8, "minute": 11}
